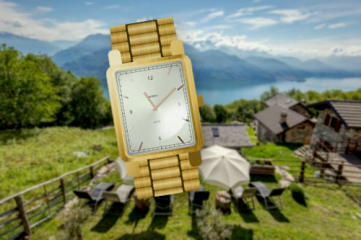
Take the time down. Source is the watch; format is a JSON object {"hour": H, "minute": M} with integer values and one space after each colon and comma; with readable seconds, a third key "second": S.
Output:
{"hour": 11, "minute": 9}
